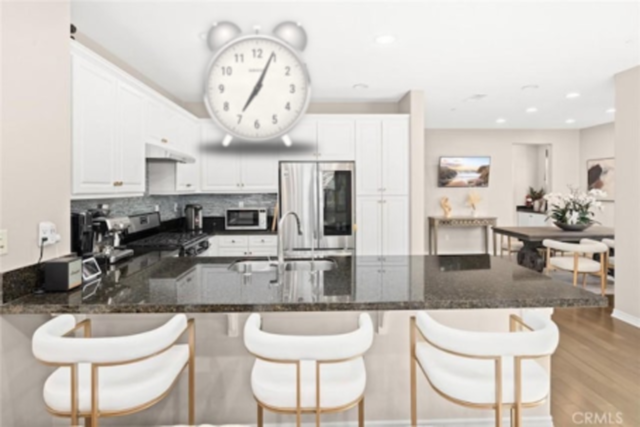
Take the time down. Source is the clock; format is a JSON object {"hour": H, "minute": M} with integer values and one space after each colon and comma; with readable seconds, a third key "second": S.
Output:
{"hour": 7, "minute": 4}
